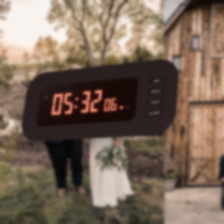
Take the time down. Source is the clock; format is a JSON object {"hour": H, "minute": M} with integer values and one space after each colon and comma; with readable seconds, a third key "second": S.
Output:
{"hour": 5, "minute": 32}
